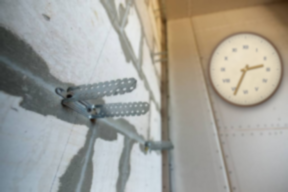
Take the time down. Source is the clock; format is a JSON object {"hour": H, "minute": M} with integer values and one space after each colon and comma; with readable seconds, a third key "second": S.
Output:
{"hour": 2, "minute": 34}
